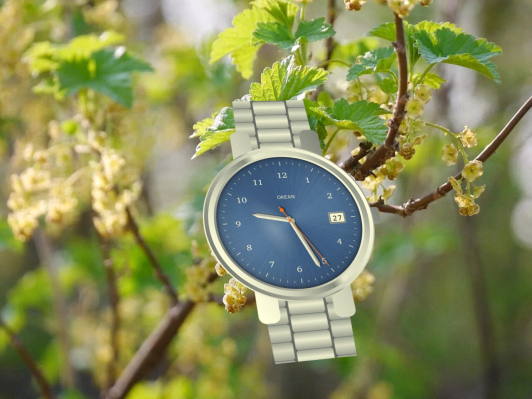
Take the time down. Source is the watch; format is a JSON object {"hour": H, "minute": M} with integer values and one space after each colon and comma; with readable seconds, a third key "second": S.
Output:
{"hour": 9, "minute": 26, "second": 25}
